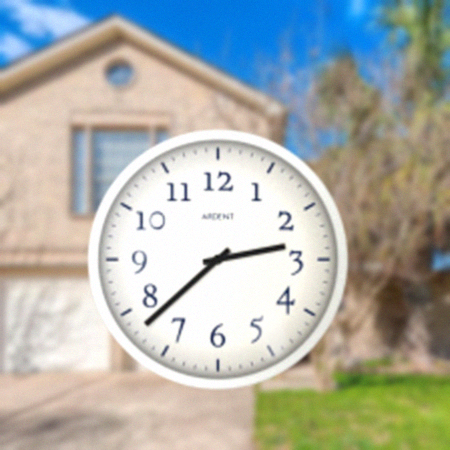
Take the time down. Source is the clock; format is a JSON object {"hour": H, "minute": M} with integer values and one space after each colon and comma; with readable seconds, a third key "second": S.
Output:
{"hour": 2, "minute": 38}
